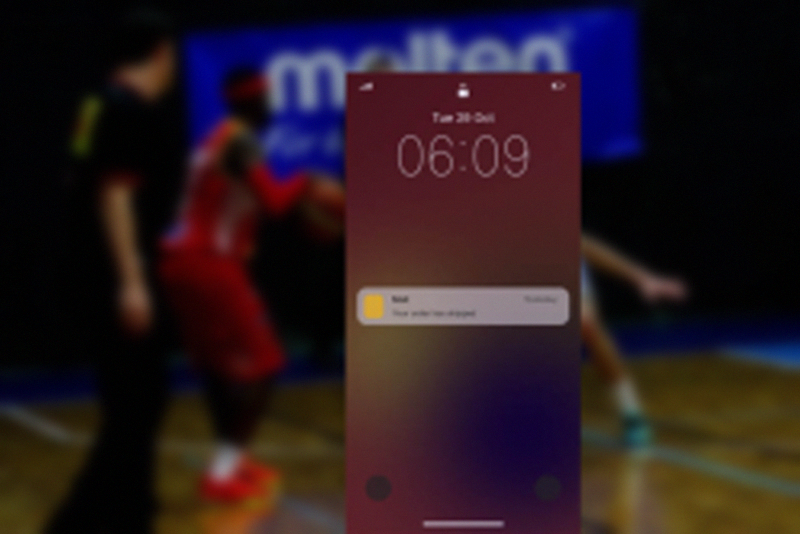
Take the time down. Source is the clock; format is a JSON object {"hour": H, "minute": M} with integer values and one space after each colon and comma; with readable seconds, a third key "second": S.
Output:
{"hour": 6, "minute": 9}
